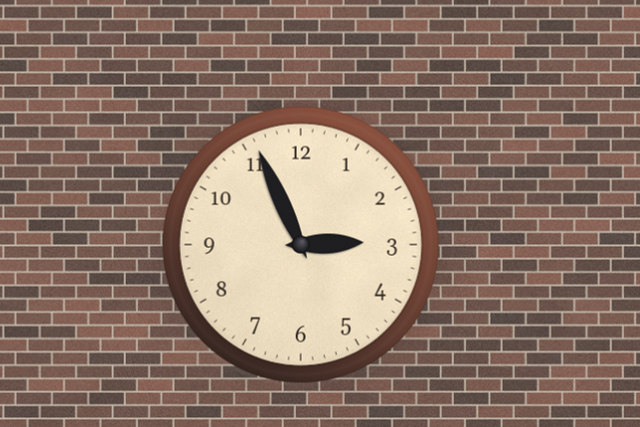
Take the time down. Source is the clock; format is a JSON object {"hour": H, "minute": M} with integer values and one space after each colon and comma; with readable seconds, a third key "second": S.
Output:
{"hour": 2, "minute": 56}
